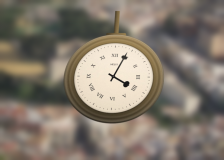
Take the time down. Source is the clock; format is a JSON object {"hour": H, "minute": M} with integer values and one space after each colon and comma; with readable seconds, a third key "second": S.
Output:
{"hour": 4, "minute": 4}
